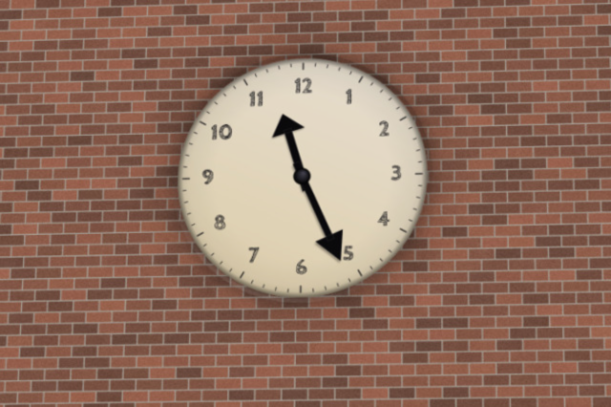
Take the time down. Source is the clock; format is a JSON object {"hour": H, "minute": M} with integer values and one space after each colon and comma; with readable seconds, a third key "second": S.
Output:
{"hour": 11, "minute": 26}
